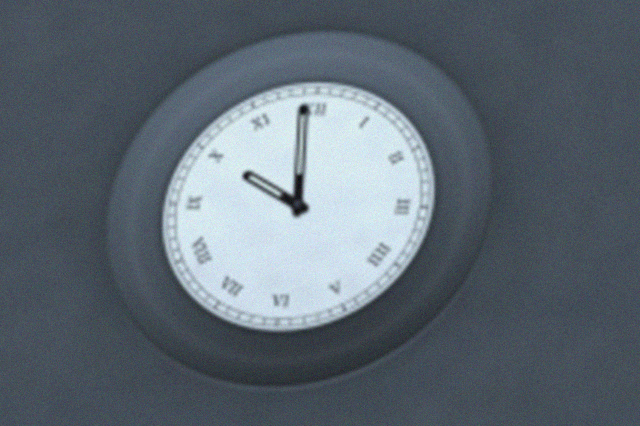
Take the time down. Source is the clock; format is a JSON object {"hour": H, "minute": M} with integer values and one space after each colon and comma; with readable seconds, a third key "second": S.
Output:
{"hour": 9, "minute": 59}
